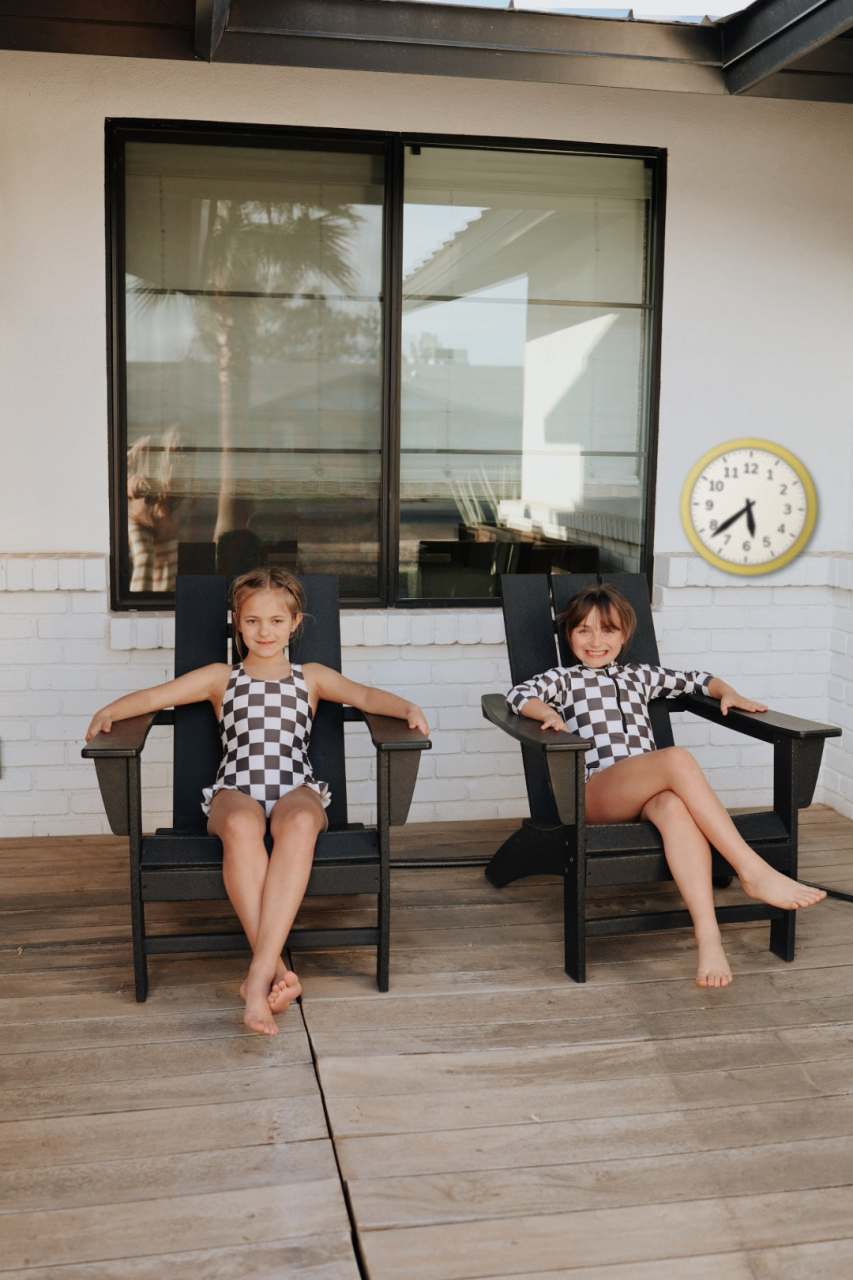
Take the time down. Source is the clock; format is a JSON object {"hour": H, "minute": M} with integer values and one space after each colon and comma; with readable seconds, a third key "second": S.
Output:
{"hour": 5, "minute": 38}
